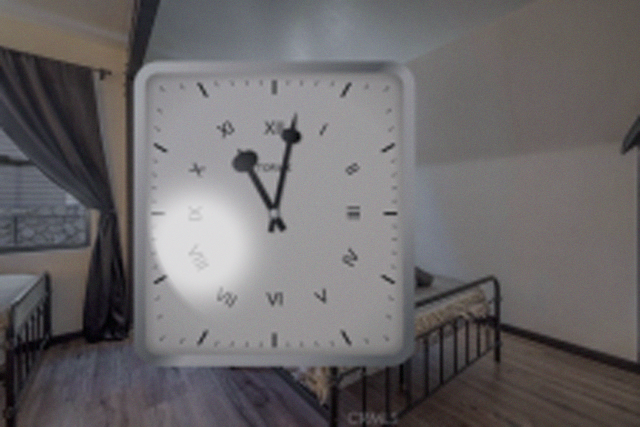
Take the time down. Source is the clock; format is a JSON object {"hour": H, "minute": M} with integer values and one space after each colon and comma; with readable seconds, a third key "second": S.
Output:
{"hour": 11, "minute": 2}
